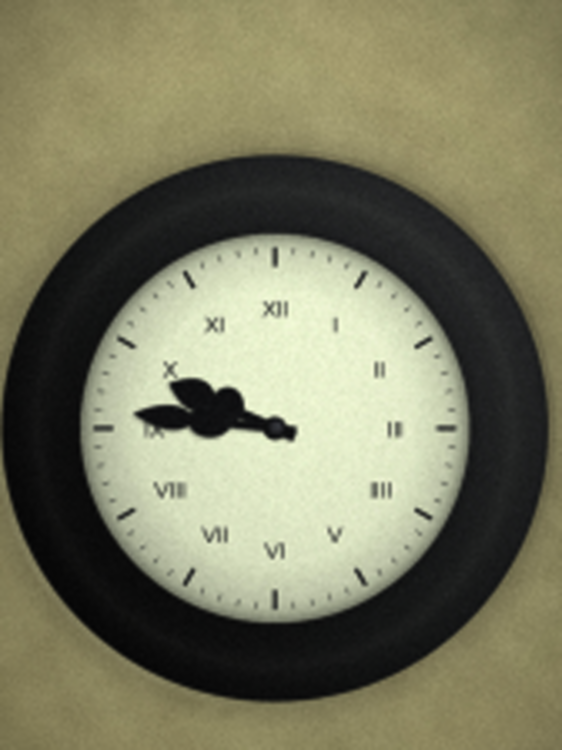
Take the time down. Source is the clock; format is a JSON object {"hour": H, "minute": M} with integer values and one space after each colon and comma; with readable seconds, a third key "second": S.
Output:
{"hour": 9, "minute": 46}
